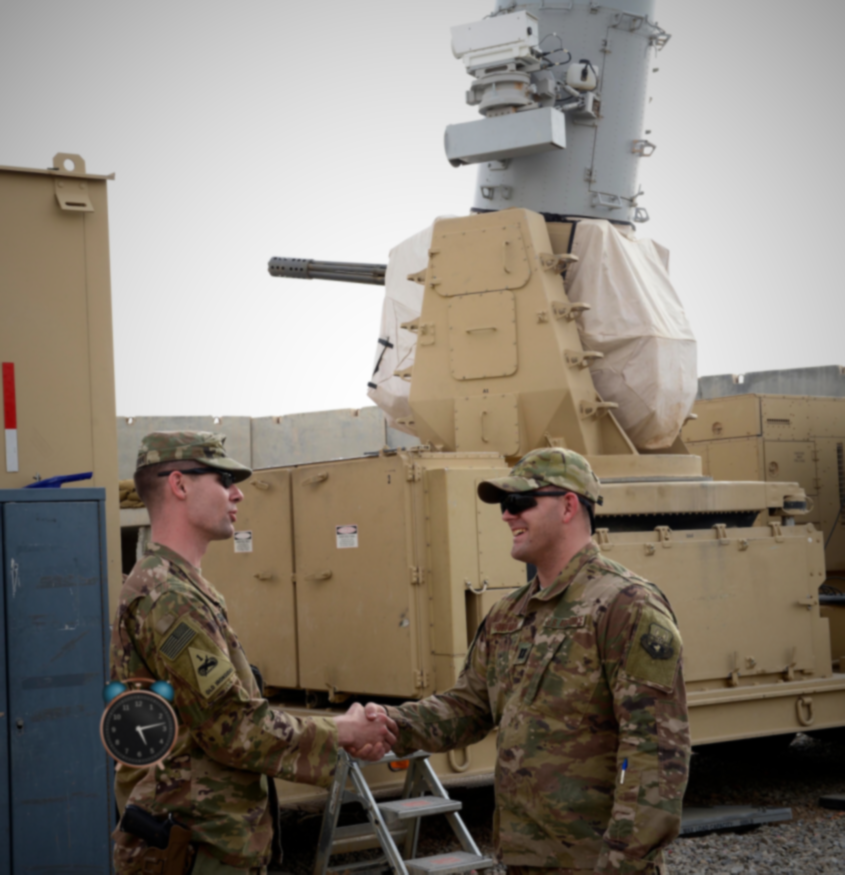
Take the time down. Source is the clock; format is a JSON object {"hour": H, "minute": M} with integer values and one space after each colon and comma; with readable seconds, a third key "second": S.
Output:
{"hour": 5, "minute": 13}
